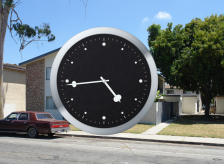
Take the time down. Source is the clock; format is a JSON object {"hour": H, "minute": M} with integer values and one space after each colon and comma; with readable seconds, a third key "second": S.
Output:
{"hour": 4, "minute": 44}
